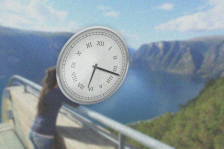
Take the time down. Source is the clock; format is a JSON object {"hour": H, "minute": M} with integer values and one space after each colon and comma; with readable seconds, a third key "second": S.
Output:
{"hour": 6, "minute": 17}
